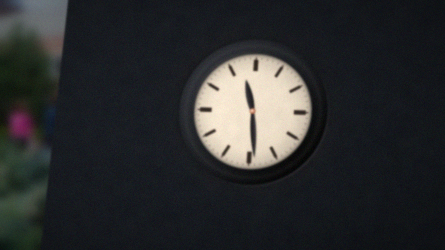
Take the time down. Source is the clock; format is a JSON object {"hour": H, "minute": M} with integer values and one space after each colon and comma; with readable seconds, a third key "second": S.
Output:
{"hour": 11, "minute": 29}
